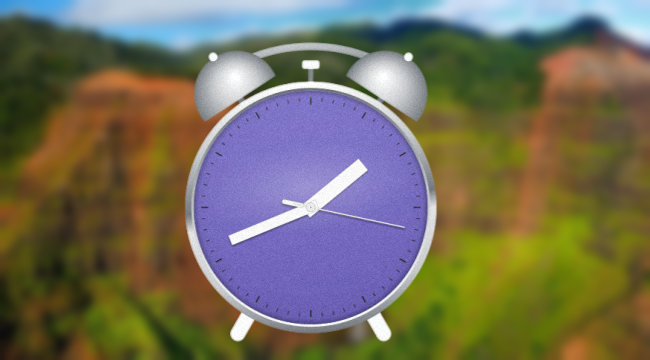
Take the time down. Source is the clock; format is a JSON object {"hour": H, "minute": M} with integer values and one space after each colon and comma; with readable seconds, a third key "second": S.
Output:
{"hour": 1, "minute": 41, "second": 17}
